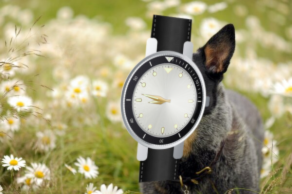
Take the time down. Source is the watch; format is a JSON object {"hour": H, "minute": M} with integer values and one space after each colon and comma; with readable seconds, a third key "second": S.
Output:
{"hour": 8, "minute": 47}
